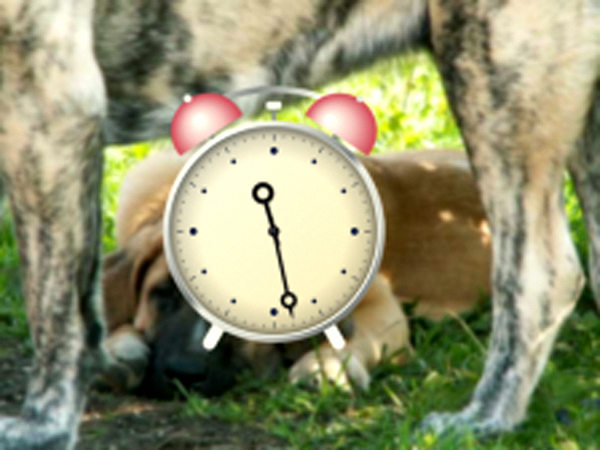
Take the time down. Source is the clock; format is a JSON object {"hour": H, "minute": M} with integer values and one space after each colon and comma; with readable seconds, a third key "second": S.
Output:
{"hour": 11, "minute": 28}
